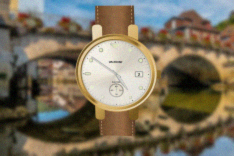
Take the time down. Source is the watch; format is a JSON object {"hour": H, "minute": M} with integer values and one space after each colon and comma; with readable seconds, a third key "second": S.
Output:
{"hour": 4, "minute": 51}
